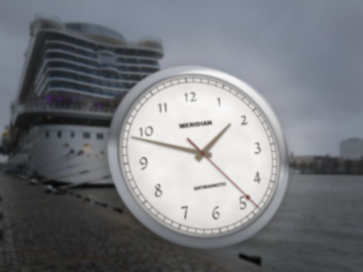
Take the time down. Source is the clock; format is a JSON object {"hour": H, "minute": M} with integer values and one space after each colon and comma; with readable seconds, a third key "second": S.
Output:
{"hour": 1, "minute": 48, "second": 24}
